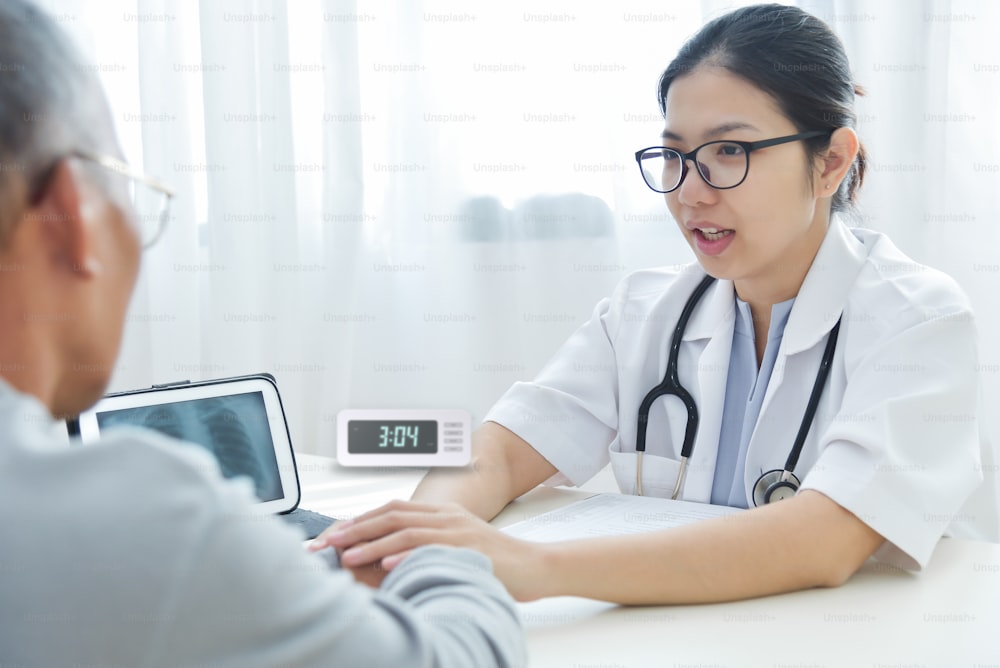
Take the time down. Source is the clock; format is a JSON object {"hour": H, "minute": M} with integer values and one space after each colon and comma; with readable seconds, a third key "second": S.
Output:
{"hour": 3, "minute": 4}
